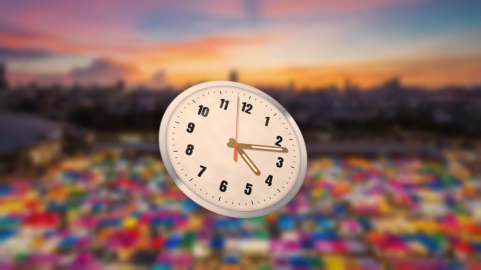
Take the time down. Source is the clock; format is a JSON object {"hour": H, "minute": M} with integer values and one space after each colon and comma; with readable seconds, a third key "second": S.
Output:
{"hour": 4, "minute": 11, "second": 58}
